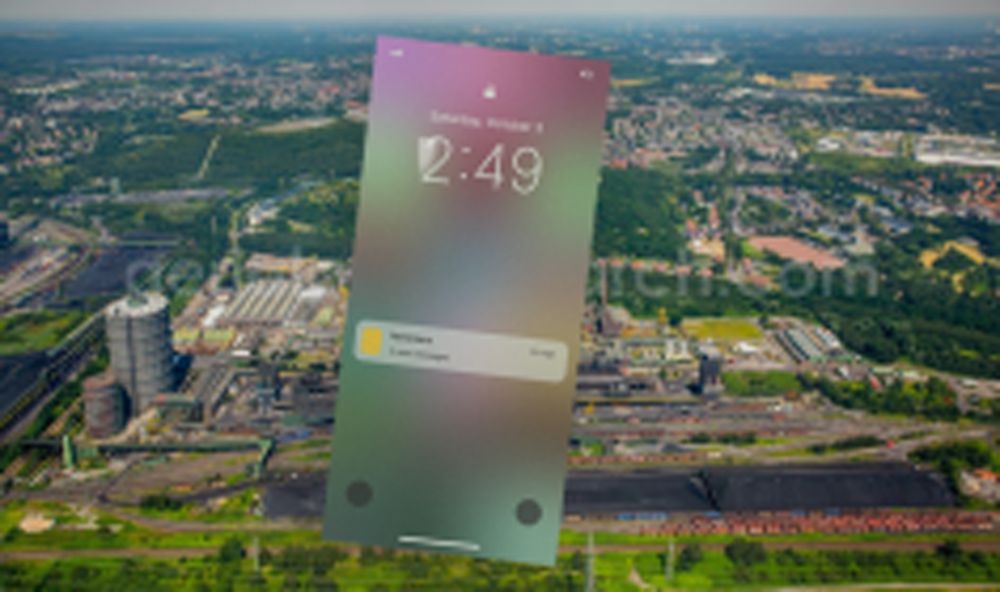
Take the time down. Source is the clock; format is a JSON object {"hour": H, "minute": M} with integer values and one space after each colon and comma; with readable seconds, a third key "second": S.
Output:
{"hour": 2, "minute": 49}
